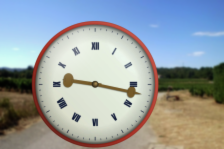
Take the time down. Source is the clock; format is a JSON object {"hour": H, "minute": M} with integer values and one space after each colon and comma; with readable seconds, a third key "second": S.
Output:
{"hour": 9, "minute": 17}
